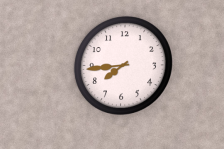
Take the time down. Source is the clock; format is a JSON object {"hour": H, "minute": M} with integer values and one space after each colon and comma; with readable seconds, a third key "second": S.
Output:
{"hour": 7, "minute": 44}
